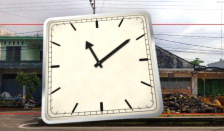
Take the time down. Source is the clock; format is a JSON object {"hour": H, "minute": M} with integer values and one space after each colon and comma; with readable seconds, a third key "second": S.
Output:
{"hour": 11, "minute": 9}
